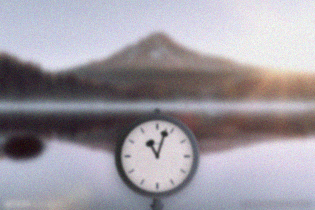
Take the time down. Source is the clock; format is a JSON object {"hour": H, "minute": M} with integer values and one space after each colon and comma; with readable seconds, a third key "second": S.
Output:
{"hour": 11, "minute": 3}
